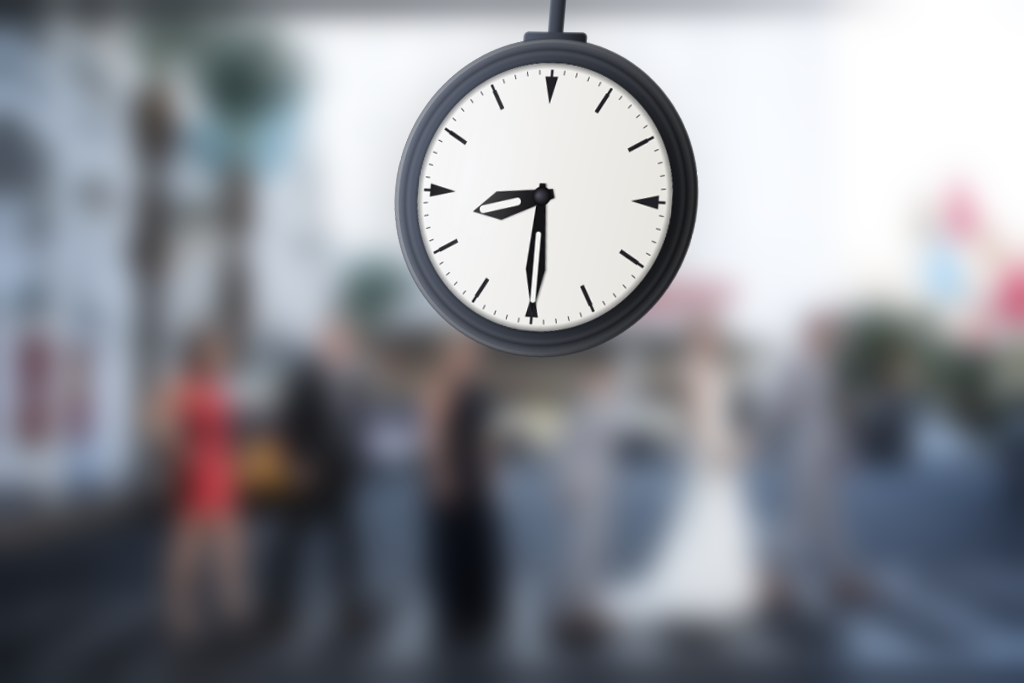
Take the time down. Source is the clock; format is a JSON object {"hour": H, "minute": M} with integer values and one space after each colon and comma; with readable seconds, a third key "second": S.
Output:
{"hour": 8, "minute": 30}
